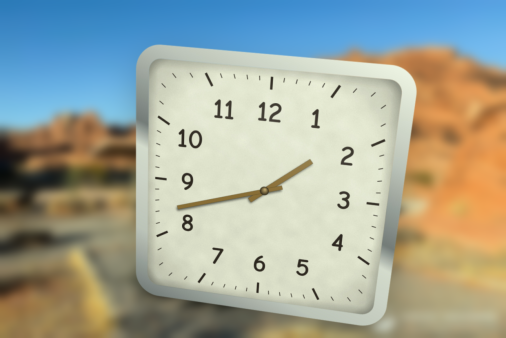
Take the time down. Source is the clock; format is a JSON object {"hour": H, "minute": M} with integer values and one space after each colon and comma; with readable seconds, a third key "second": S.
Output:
{"hour": 1, "minute": 42}
